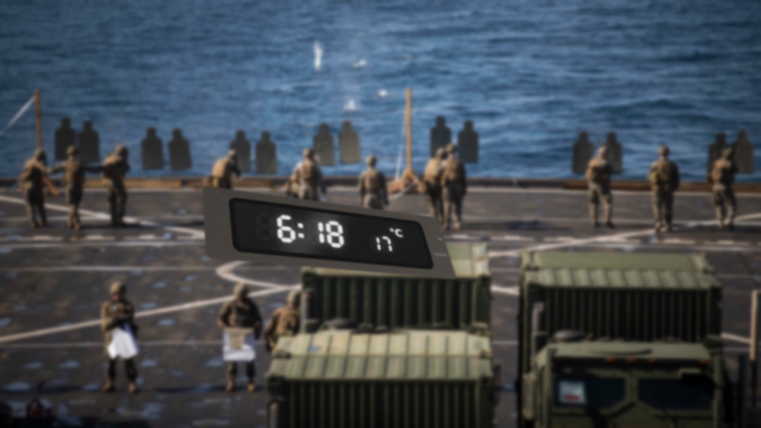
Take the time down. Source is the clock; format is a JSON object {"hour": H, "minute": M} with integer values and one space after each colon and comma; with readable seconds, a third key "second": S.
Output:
{"hour": 6, "minute": 18}
